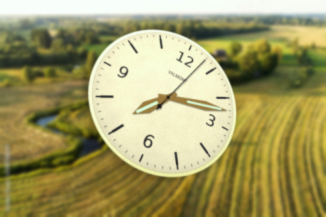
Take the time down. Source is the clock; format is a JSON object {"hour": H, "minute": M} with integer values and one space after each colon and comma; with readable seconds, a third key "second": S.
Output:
{"hour": 7, "minute": 12, "second": 3}
